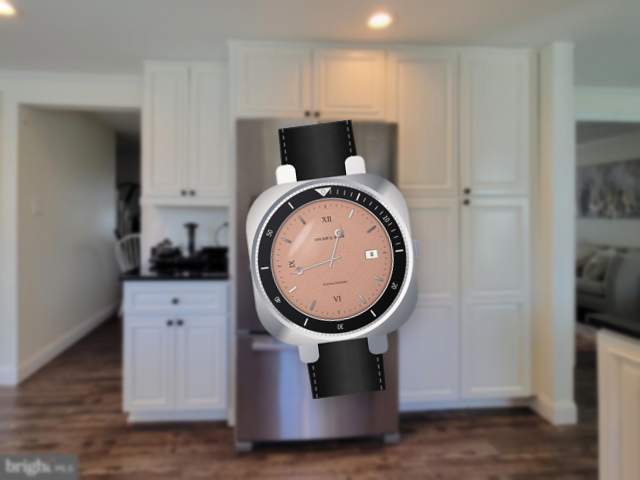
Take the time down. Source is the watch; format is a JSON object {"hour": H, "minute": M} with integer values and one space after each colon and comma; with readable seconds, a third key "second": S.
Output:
{"hour": 12, "minute": 43}
